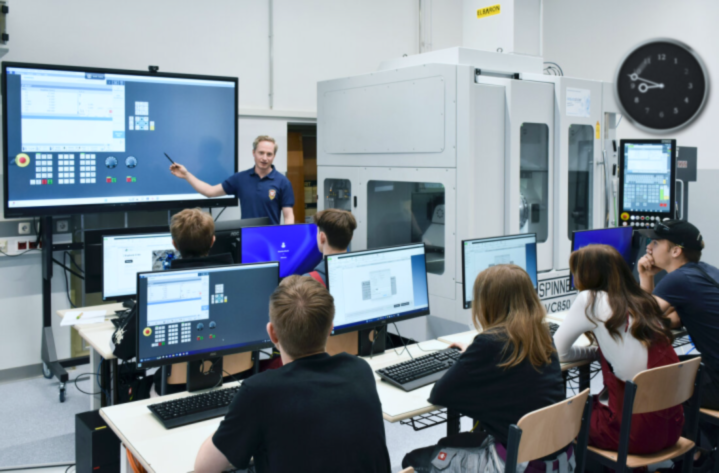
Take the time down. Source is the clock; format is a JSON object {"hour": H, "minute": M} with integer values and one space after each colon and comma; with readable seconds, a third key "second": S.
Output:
{"hour": 8, "minute": 48}
